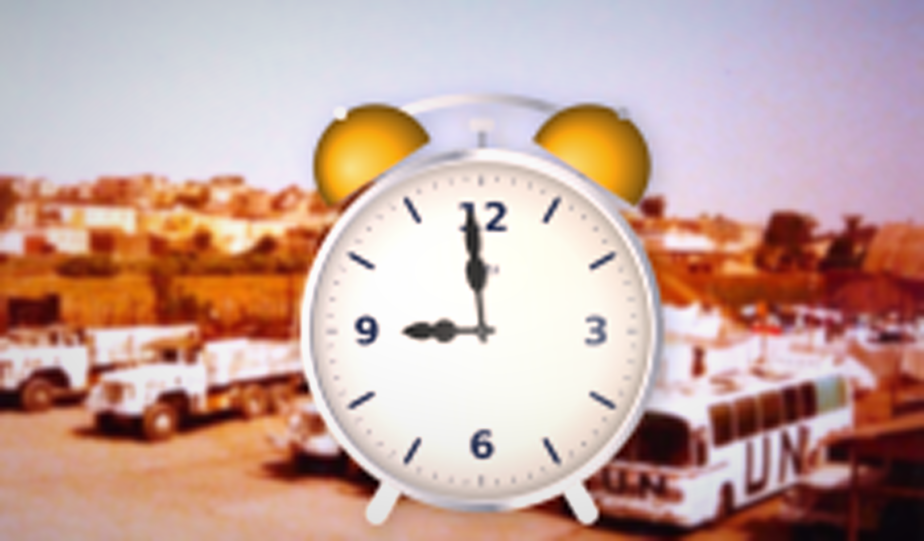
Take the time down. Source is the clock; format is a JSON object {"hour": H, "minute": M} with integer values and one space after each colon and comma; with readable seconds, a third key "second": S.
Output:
{"hour": 8, "minute": 59}
